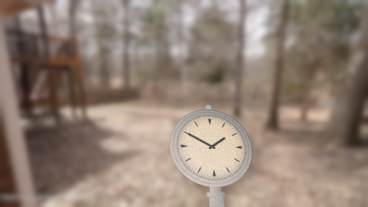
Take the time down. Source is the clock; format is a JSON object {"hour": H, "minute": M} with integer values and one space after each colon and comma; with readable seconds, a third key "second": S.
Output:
{"hour": 1, "minute": 50}
